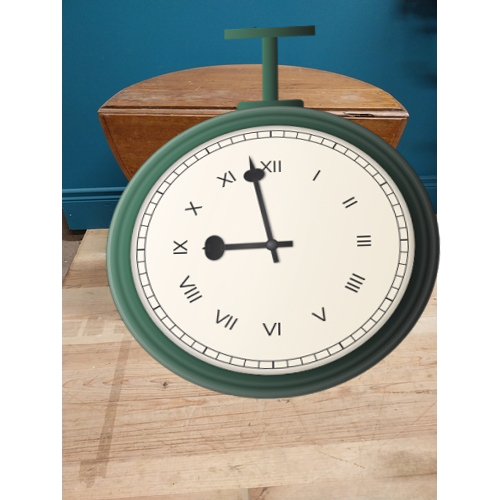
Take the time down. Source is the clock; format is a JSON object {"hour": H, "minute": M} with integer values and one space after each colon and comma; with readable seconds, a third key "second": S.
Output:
{"hour": 8, "minute": 58}
